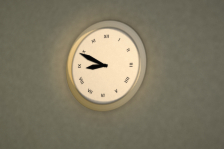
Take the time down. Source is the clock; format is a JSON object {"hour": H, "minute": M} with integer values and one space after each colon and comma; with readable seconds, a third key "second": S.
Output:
{"hour": 8, "minute": 49}
